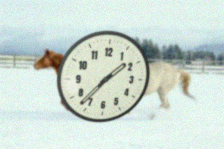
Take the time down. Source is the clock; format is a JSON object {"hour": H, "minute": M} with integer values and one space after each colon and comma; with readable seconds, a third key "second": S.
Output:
{"hour": 1, "minute": 37}
